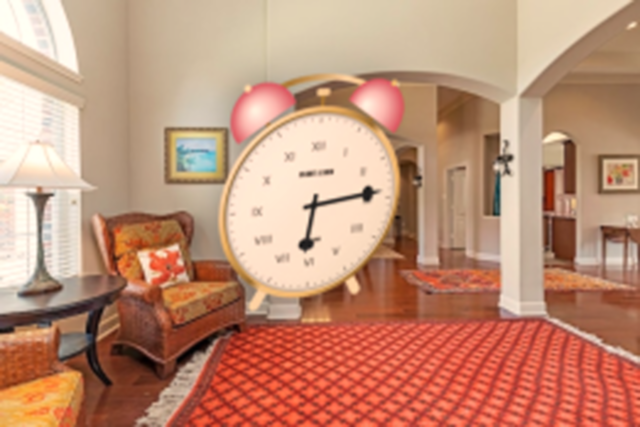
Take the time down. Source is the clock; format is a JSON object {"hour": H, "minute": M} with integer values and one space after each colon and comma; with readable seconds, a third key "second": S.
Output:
{"hour": 6, "minute": 14}
